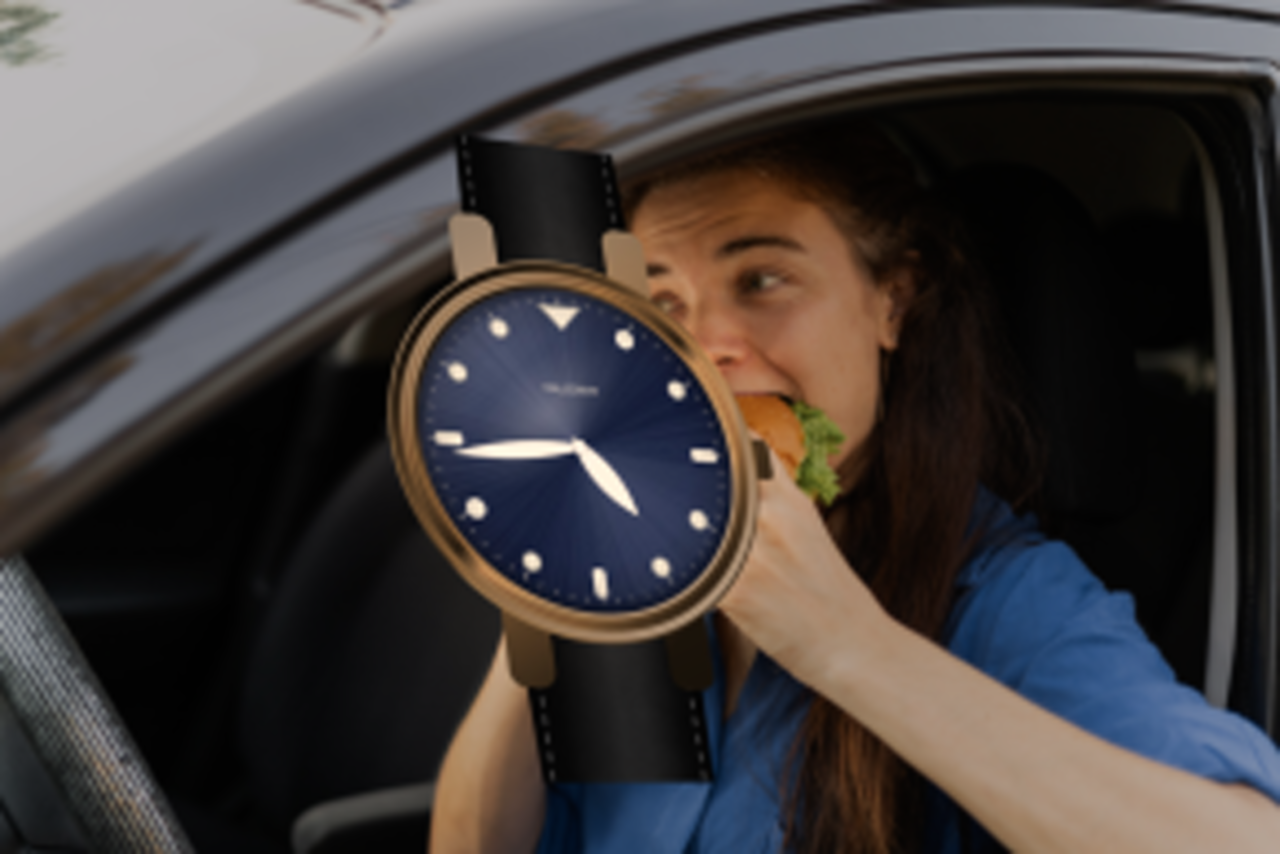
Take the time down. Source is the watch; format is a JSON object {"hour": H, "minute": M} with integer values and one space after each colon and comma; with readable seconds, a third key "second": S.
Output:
{"hour": 4, "minute": 44}
